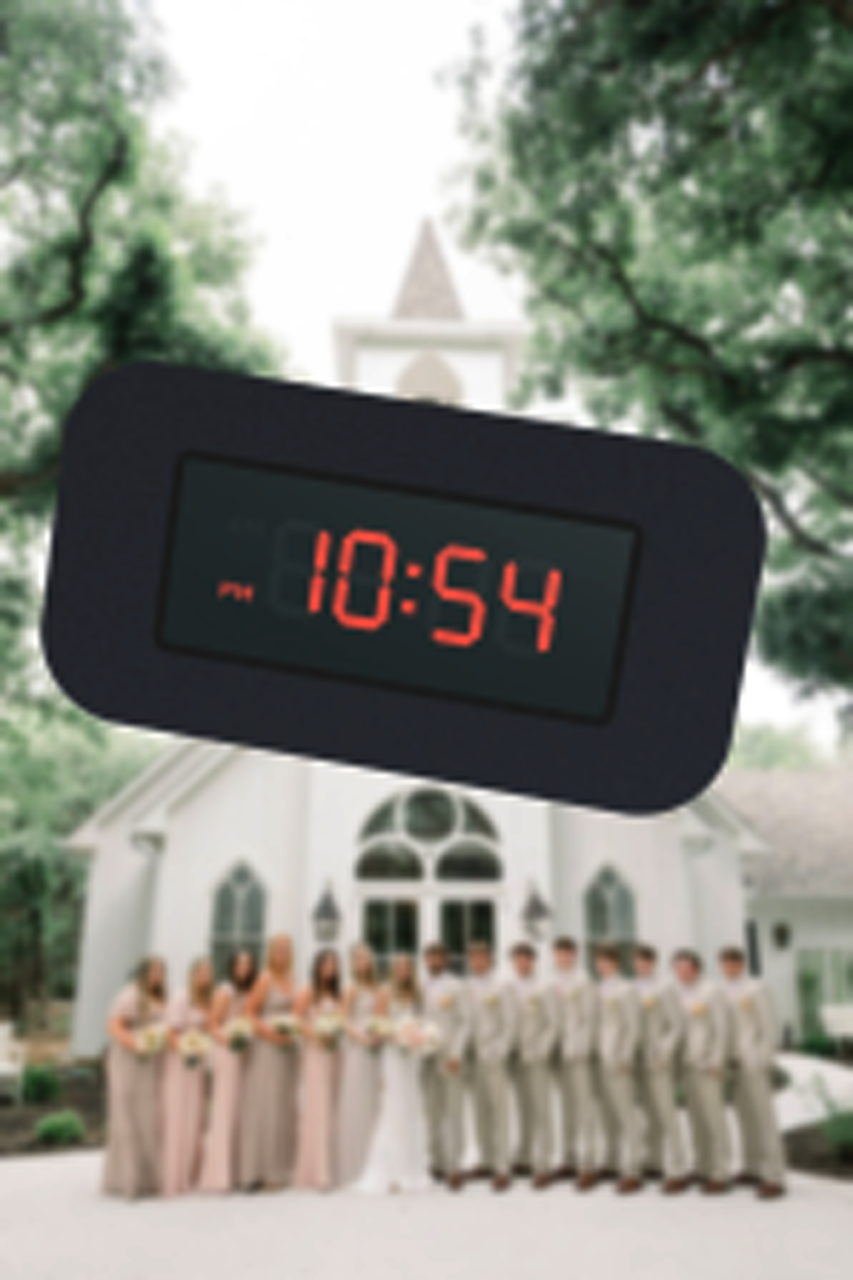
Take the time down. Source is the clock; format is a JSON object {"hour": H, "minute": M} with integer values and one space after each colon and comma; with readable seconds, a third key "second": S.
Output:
{"hour": 10, "minute": 54}
